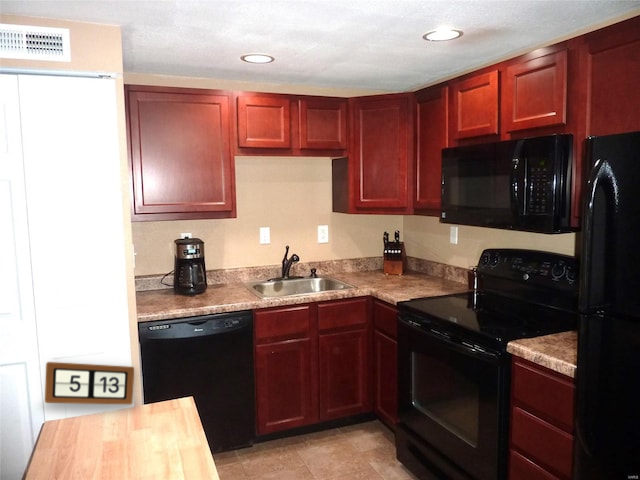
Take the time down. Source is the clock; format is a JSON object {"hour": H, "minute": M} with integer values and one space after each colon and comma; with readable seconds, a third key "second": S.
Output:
{"hour": 5, "minute": 13}
